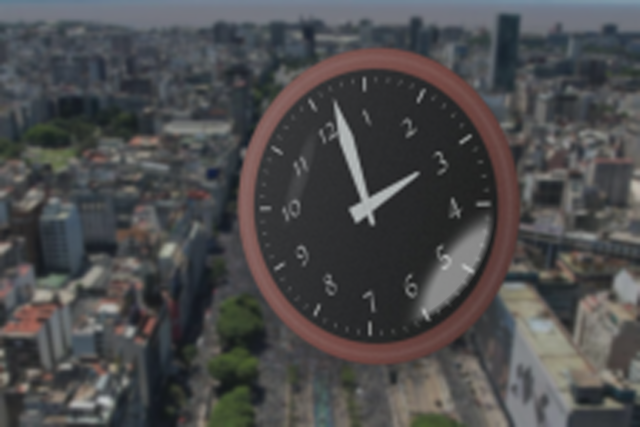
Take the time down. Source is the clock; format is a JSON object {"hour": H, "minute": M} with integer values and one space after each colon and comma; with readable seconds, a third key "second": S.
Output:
{"hour": 3, "minute": 2}
